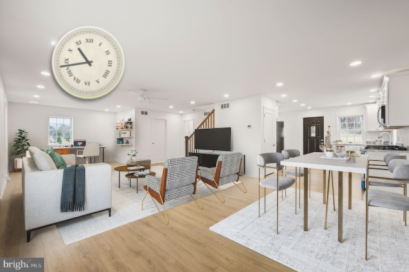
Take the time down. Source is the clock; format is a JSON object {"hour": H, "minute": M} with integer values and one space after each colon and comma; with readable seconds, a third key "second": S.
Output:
{"hour": 10, "minute": 43}
